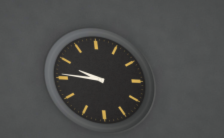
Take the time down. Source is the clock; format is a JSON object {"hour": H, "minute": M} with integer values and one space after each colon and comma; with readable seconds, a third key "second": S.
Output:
{"hour": 9, "minute": 46}
